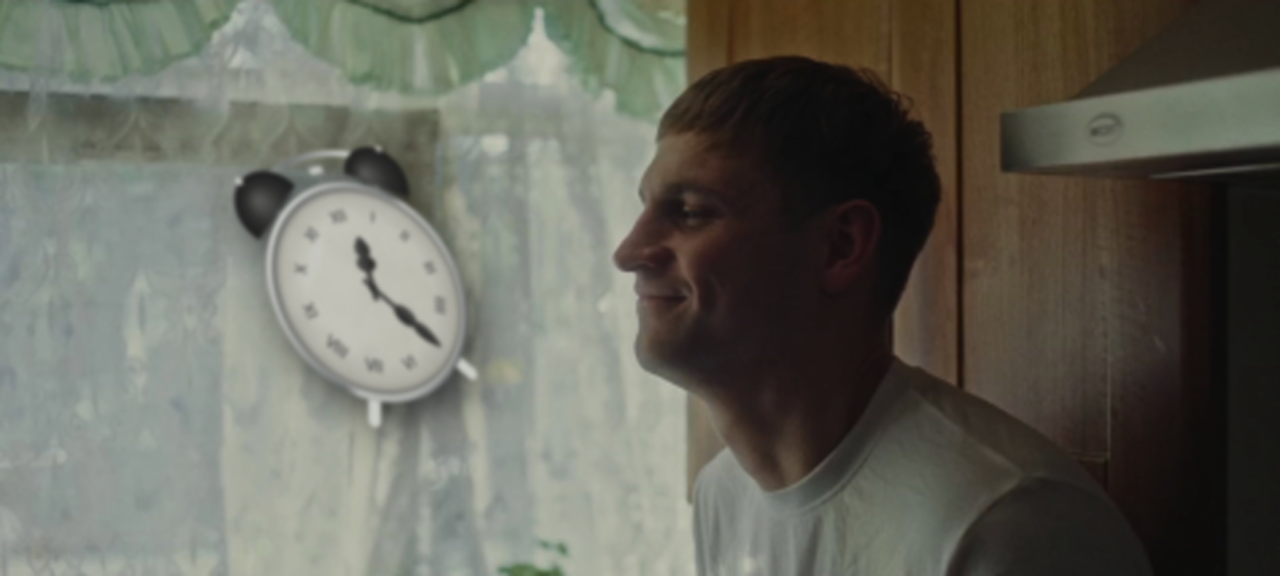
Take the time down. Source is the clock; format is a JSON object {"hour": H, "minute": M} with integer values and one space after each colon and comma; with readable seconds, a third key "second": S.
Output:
{"hour": 12, "minute": 25}
